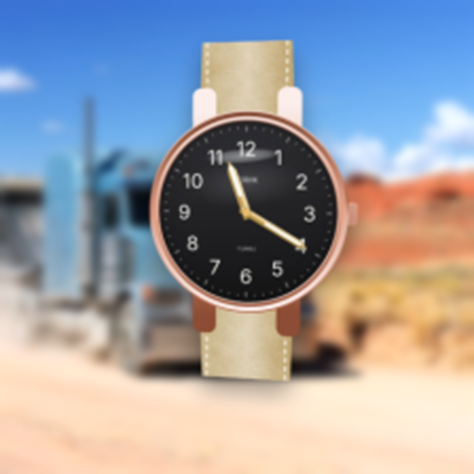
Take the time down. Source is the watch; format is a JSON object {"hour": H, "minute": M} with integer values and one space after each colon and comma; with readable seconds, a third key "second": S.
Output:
{"hour": 11, "minute": 20}
